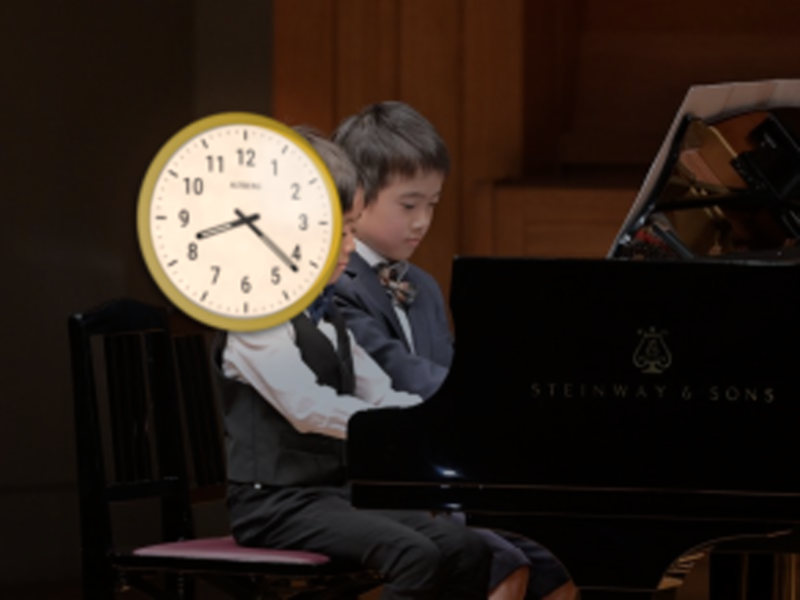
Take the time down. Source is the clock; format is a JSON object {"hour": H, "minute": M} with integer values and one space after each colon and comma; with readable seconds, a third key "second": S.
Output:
{"hour": 8, "minute": 22}
